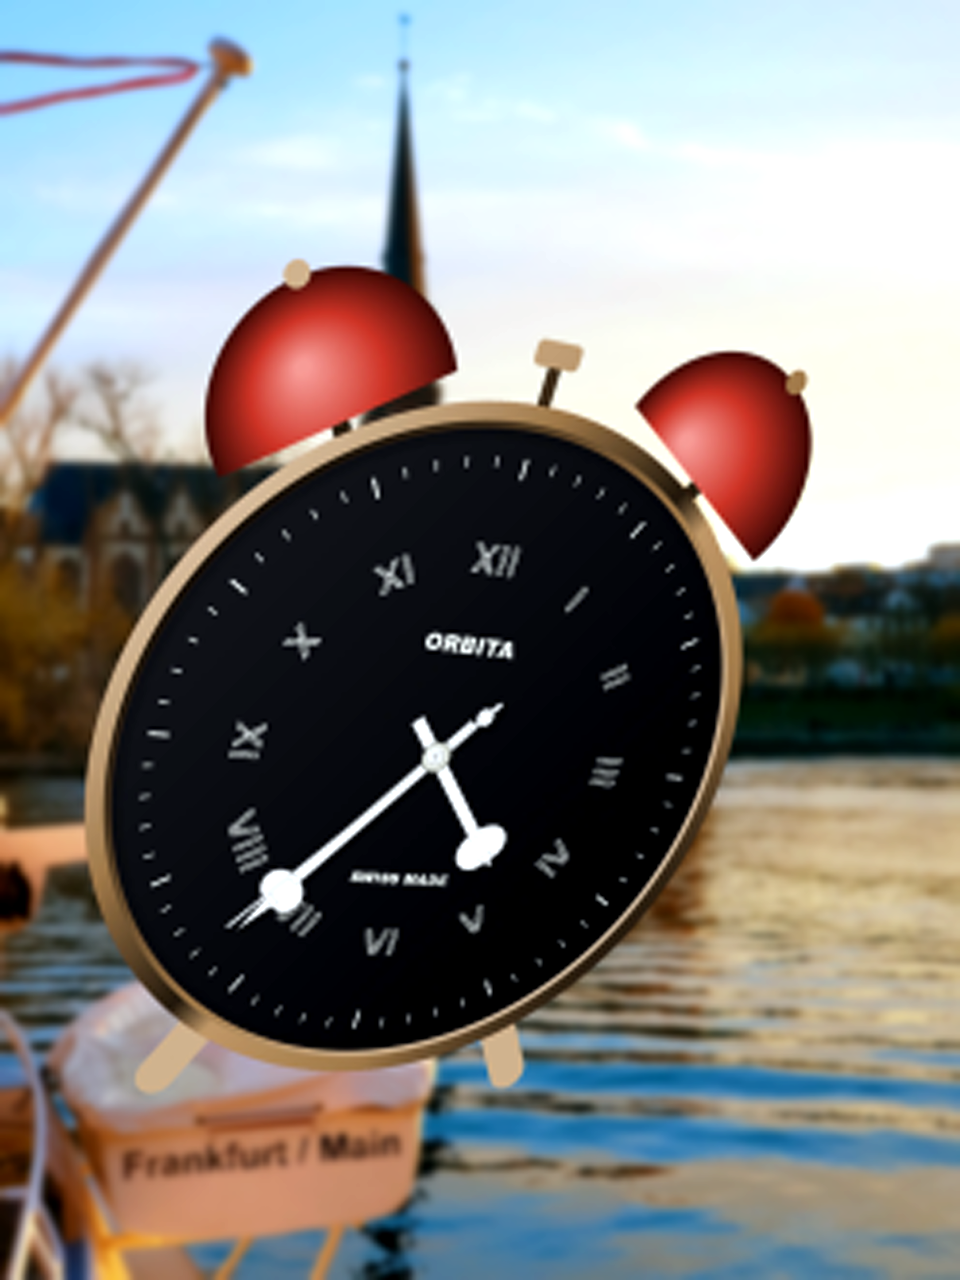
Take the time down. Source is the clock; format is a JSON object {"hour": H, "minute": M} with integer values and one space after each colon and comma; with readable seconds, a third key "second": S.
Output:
{"hour": 4, "minute": 36, "second": 37}
